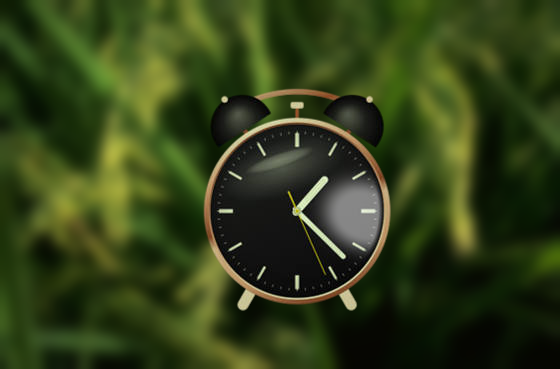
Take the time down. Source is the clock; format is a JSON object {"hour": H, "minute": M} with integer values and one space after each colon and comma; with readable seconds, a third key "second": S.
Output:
{"hour": 1, "minute": 22, "second": 26}
